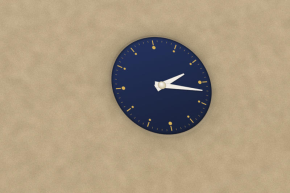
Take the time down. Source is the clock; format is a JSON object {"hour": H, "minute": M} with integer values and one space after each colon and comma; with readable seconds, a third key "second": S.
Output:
{"hour": 2, "minute": 17}
